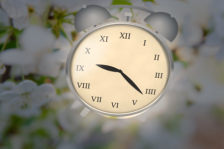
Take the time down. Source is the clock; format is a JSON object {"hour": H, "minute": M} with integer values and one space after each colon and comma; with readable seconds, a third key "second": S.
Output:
{"hour": 9, "minute": 22}
